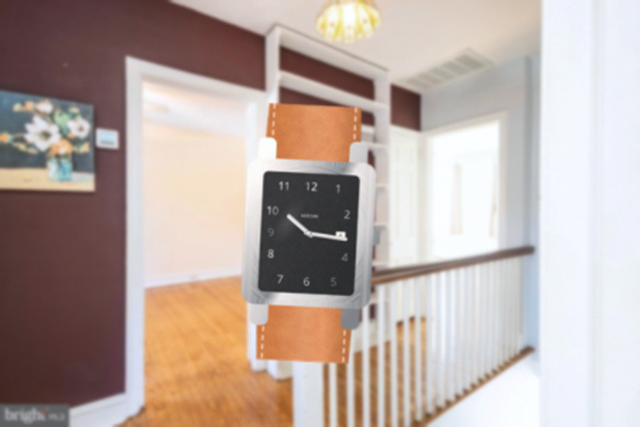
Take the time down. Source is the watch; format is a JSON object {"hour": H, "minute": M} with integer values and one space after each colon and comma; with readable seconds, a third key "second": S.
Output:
{"hour": 10, "minute": 16}
